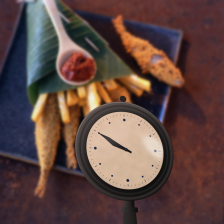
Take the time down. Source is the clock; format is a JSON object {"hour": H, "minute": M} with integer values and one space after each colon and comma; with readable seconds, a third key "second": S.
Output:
{"hour": 9, "minute": 50}
